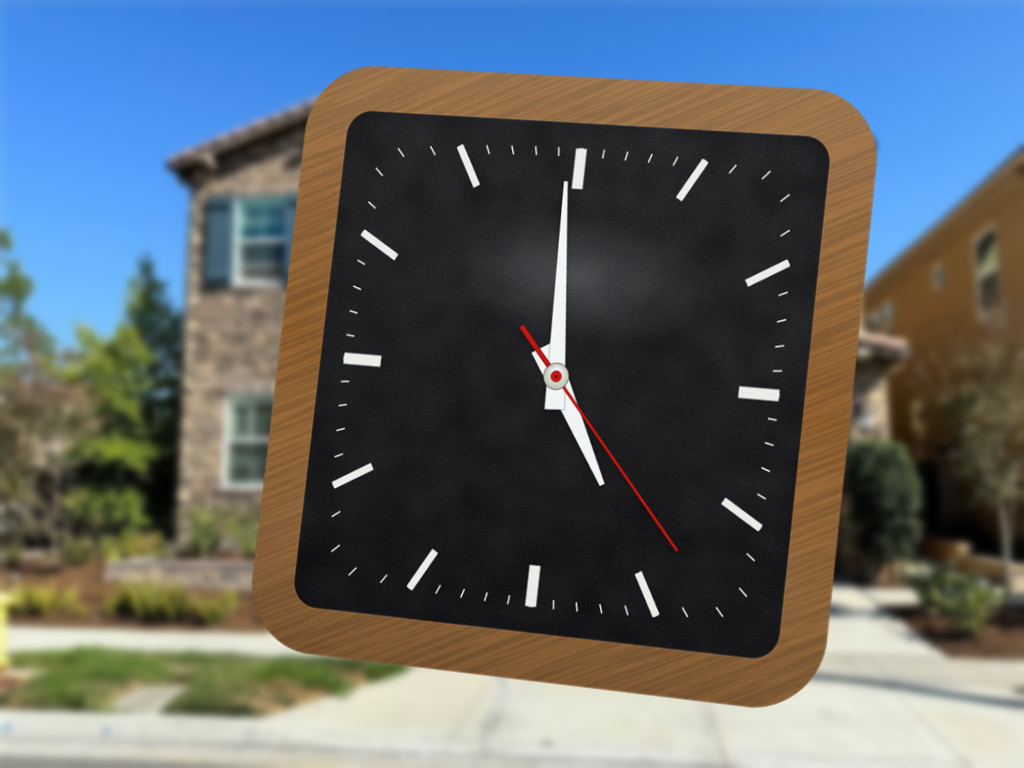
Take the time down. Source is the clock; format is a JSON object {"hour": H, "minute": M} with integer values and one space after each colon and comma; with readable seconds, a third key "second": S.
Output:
{"hour": 4, "minute": 59, "second": 23}
